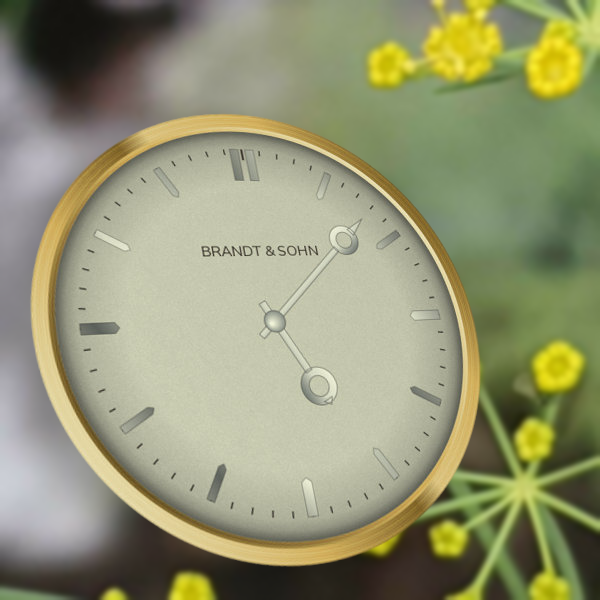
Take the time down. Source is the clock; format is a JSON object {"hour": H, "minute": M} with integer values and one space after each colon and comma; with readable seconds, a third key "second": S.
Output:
{"hour": 5, "minute": 8}
